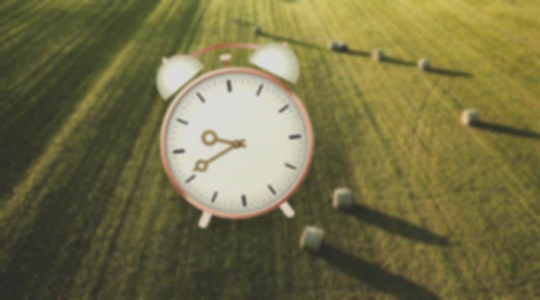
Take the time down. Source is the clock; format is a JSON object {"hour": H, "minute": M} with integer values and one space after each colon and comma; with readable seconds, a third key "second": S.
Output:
{"hour": 9, "minute": 41}
